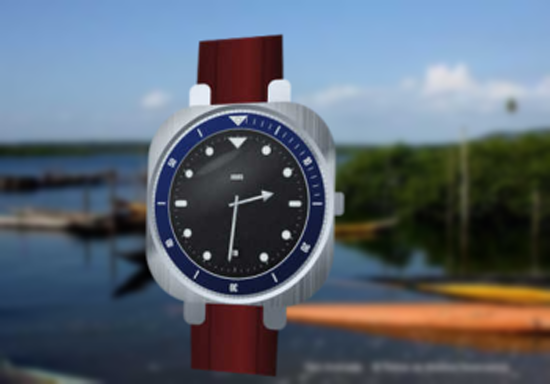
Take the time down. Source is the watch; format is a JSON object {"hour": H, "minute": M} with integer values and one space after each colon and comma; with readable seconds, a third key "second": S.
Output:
{"hour": 2, "minute": 31}
